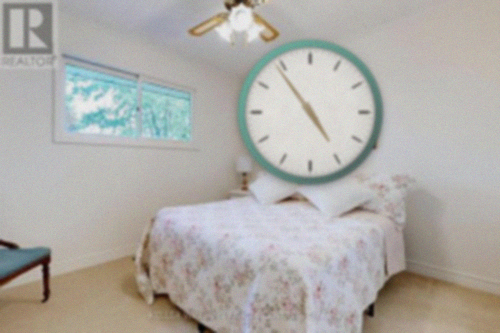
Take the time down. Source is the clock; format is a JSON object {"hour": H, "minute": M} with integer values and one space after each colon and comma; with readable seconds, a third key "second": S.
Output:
{"hour": 4, "minute": 54}
